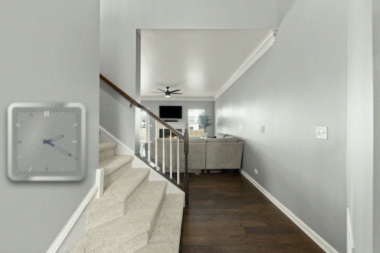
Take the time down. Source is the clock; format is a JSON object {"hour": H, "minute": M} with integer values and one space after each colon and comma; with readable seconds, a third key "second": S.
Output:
{"hour": 2, "minute": 20}
